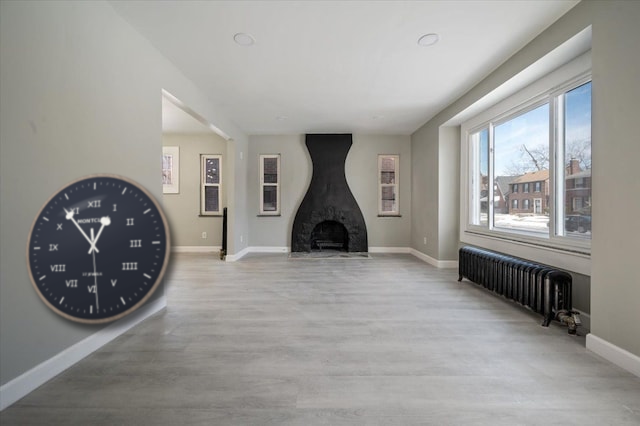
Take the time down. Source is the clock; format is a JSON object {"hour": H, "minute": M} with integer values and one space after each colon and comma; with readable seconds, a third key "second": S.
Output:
{"hour": 12, "minute": 53, "second": 29}
